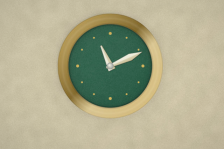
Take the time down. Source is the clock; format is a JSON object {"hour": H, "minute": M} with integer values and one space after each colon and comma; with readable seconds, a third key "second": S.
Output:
{"hour": 11, "minute": 11}
